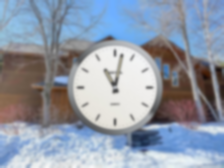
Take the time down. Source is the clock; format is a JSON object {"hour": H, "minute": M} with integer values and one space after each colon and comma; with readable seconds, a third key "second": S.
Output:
{"hour": 11, "minute": 2}
